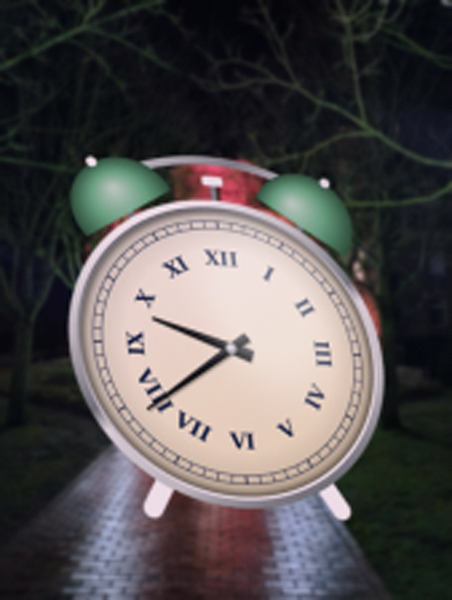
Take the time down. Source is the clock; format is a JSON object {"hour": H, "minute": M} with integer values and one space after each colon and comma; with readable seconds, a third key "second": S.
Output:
{"hour": 9, "minute": 39}
